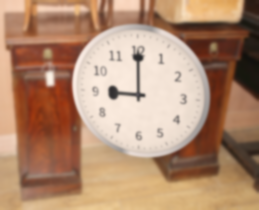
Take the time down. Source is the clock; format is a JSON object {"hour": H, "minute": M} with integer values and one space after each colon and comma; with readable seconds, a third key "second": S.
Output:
{"hour": 9, "minute": 0}
